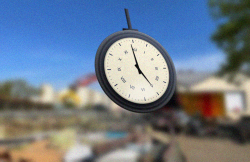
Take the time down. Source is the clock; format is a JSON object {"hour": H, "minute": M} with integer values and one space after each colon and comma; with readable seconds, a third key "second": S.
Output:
{"hour": 4, "minute": 59}
